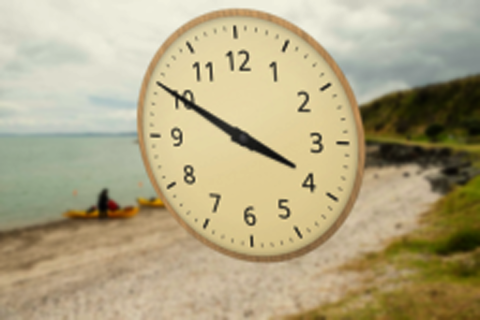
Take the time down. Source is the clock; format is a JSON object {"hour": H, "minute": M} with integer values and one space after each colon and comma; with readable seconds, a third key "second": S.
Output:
{"hour": 3, "minute": 50}
